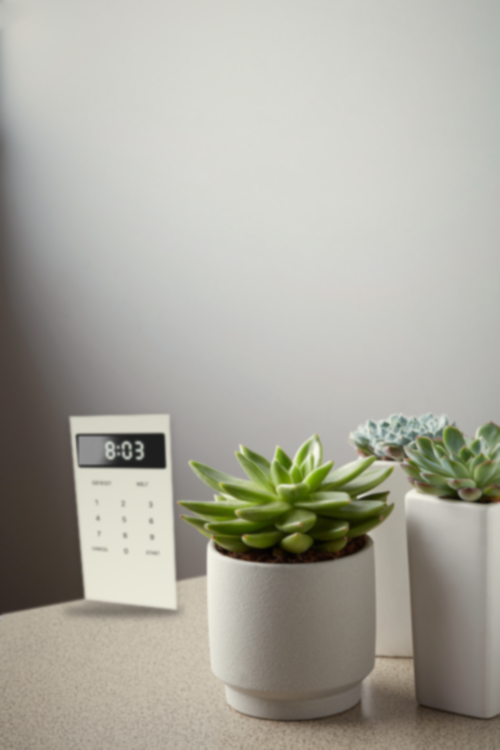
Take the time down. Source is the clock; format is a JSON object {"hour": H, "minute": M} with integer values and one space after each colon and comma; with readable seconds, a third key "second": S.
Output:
{"hour": 8, "minute": 3}
